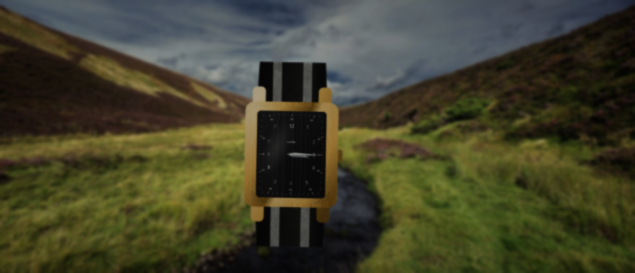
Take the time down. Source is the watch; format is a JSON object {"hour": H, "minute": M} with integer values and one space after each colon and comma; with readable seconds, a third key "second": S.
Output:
{"hour": 3, "minute": 15}
